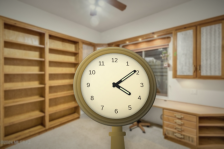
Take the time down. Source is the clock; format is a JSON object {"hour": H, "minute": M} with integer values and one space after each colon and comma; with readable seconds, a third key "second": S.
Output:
{"hour": 4, "minute": 9}
